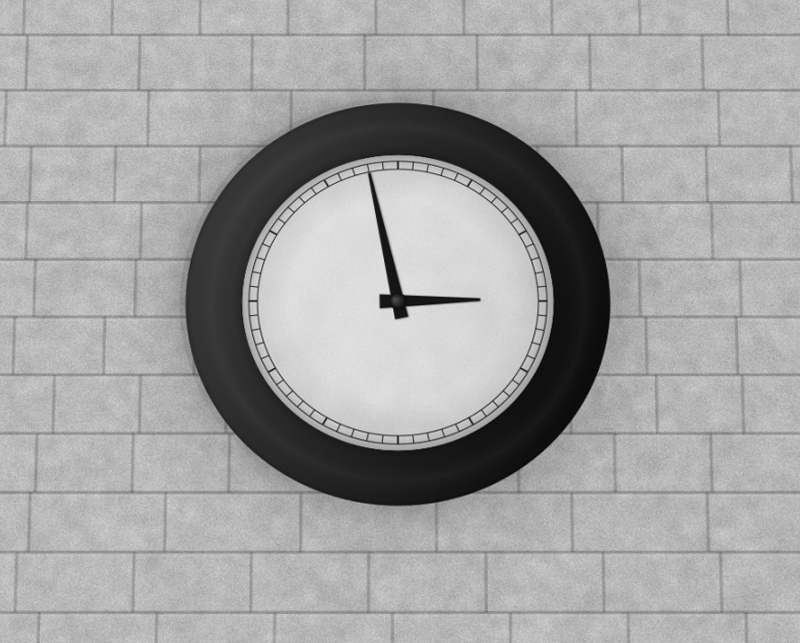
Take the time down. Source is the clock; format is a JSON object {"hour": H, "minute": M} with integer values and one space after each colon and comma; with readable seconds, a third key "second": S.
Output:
{"hour": 2, "minute": 58}
